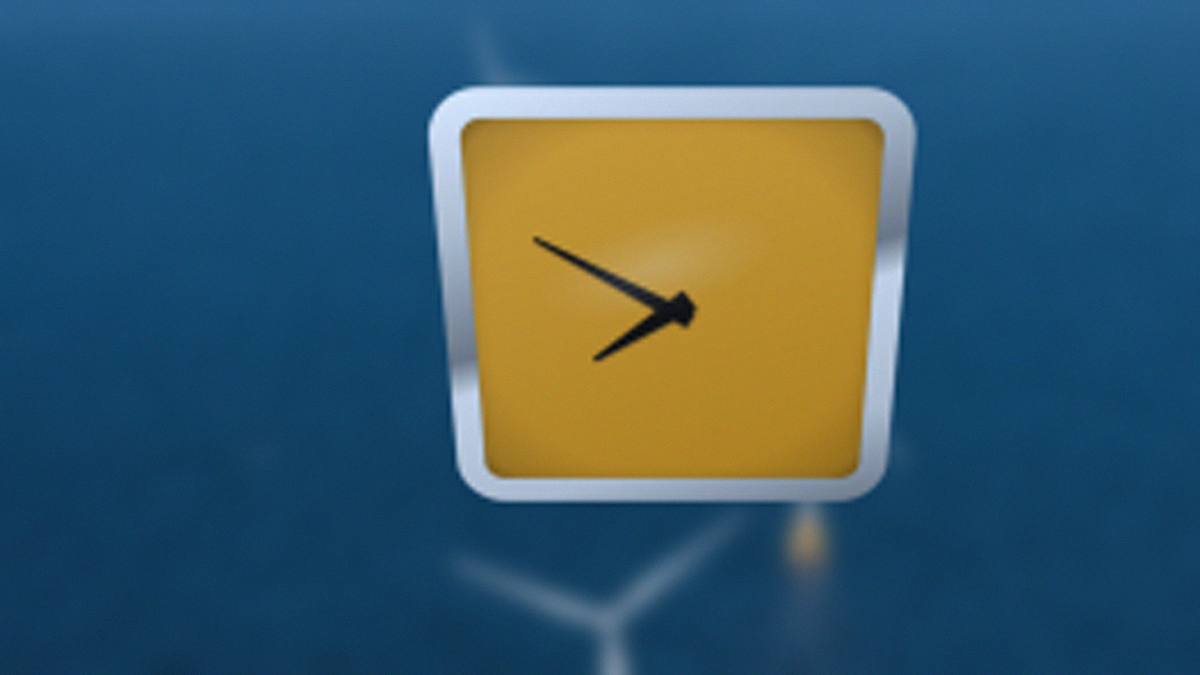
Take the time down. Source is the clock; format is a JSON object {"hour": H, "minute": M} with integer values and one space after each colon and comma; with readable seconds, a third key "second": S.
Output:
{"hour": 7, "minute": 50}
